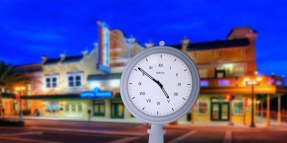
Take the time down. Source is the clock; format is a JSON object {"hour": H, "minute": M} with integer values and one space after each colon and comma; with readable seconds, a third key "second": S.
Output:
{"hour": 4, "minute": 51}
